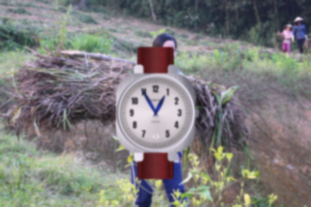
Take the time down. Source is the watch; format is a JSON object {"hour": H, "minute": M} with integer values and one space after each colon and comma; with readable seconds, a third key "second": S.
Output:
{"hour": 12, "minute": 55}
